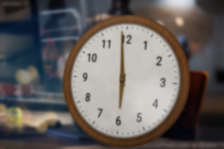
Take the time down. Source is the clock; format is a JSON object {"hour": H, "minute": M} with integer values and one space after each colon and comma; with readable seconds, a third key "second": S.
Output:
{"hour": 5, "minute": 59}
